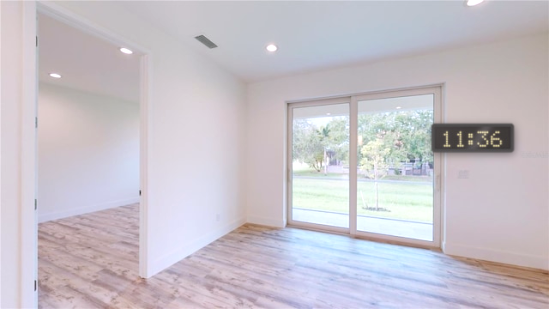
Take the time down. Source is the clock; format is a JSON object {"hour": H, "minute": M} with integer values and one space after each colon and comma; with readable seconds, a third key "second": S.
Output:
{"hour": 11, "minute": 36}
